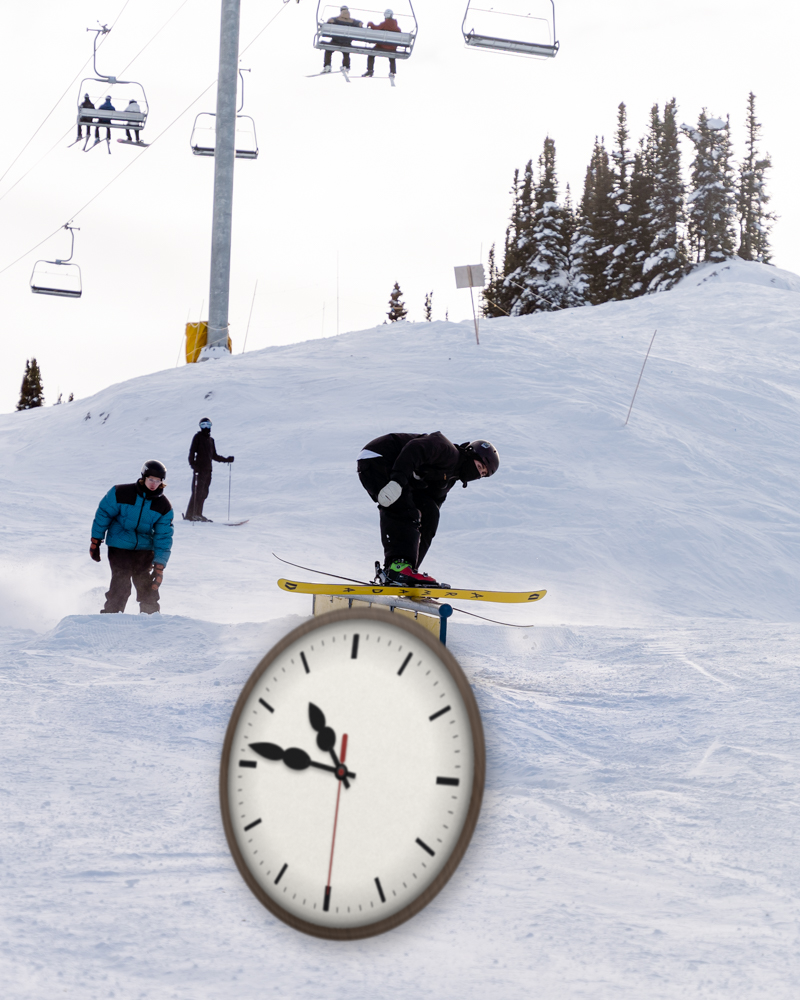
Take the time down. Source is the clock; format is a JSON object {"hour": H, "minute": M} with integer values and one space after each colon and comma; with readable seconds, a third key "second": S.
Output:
{"hour": 10, "minute": 46, "second": 30}
